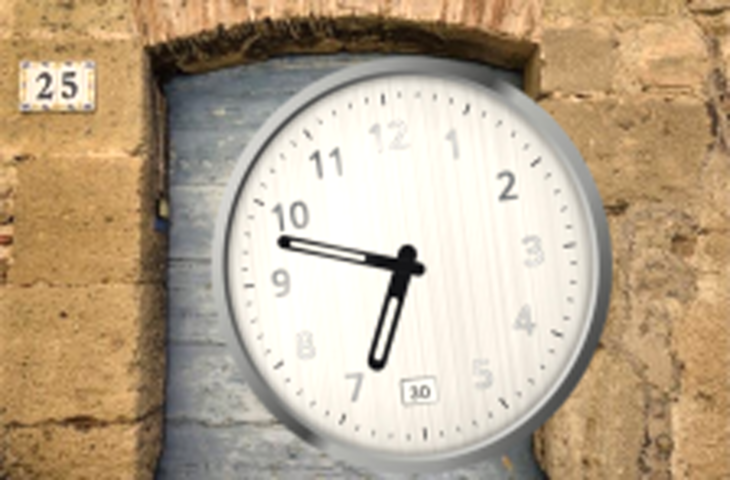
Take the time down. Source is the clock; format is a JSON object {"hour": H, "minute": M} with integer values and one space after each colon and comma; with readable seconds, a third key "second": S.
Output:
{"hour": 6, "minute": 48}
